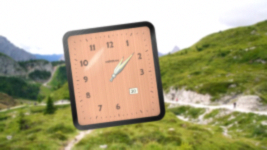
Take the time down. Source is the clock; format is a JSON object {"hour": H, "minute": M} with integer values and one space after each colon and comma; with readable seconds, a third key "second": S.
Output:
{"hour": 1, "minute": 8}
